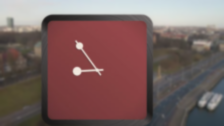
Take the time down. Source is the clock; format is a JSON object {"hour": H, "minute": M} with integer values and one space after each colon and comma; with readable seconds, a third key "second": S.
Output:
{"hour": 8, "minute": 54}
